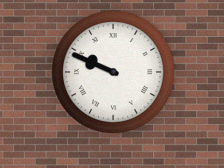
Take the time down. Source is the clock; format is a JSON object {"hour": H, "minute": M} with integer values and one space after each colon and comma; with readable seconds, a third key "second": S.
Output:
{"hour": 9, "minute": 49}
